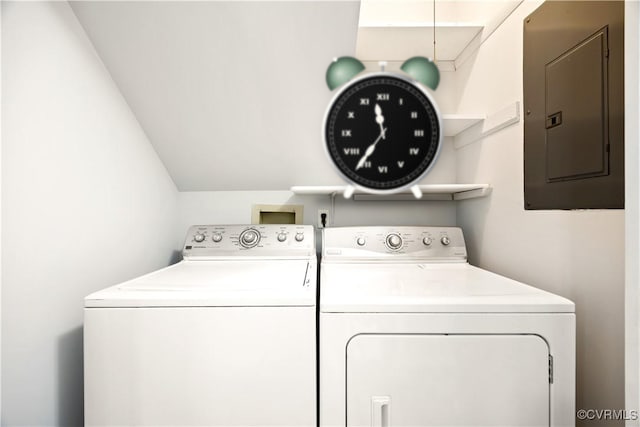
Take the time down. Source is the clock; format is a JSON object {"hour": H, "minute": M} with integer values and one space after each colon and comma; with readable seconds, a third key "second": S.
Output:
{"hour": 11, "minute": 36}
